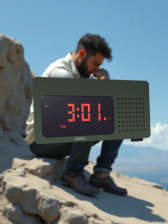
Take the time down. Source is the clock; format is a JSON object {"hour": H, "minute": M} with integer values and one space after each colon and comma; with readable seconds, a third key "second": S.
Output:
{"hour": 3, "minute": 1}
